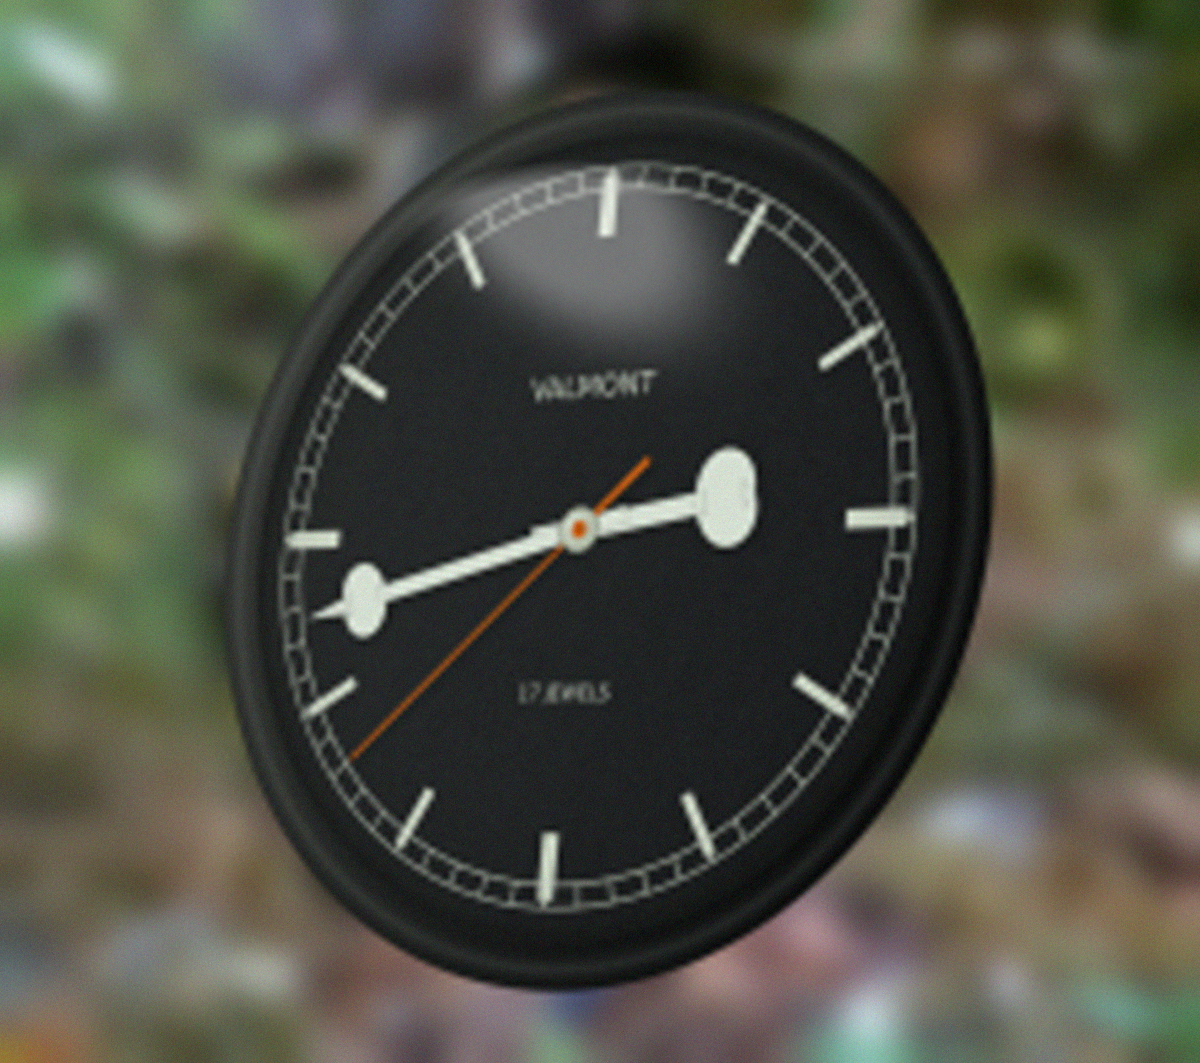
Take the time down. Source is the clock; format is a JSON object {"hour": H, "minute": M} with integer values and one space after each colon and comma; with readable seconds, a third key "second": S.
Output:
{"hour": 2, "minute": 42, "second": 38}
